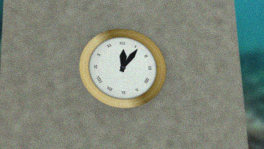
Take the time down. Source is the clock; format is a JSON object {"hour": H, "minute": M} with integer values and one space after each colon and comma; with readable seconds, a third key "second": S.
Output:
{"hour": 12, "minute": 6}
